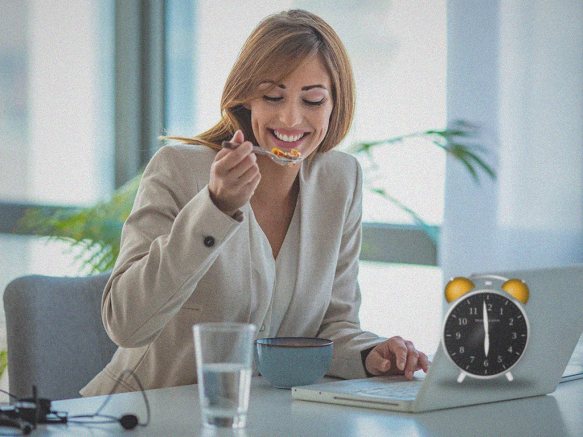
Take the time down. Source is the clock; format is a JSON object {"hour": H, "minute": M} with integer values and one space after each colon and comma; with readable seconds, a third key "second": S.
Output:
{"hour": 5, "minute": 59}
